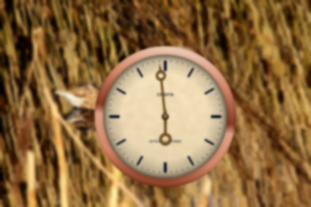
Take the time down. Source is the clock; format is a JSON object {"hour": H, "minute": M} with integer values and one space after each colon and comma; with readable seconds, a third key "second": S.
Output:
{"hour": 5, "minute": 59}
